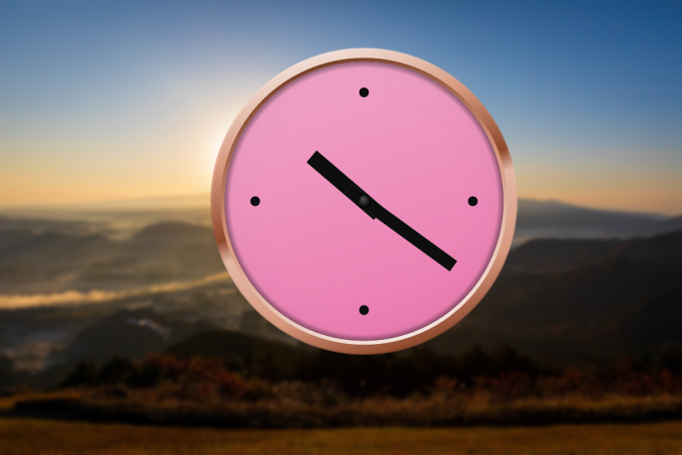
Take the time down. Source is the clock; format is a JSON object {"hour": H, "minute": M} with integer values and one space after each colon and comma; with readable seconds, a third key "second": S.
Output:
{"hour": 10, "minute": 21}
